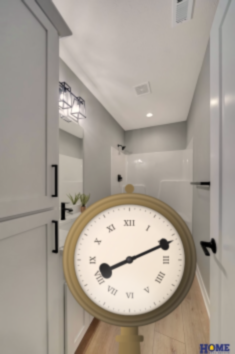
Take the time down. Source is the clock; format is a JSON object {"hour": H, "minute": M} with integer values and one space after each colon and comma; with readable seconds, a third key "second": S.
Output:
{"hour": 8, "minute": 11}
